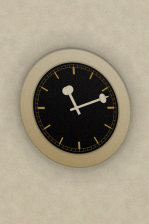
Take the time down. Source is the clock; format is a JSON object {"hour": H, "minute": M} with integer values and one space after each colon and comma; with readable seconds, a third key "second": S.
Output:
{"hour": 11, "minute": 12}
